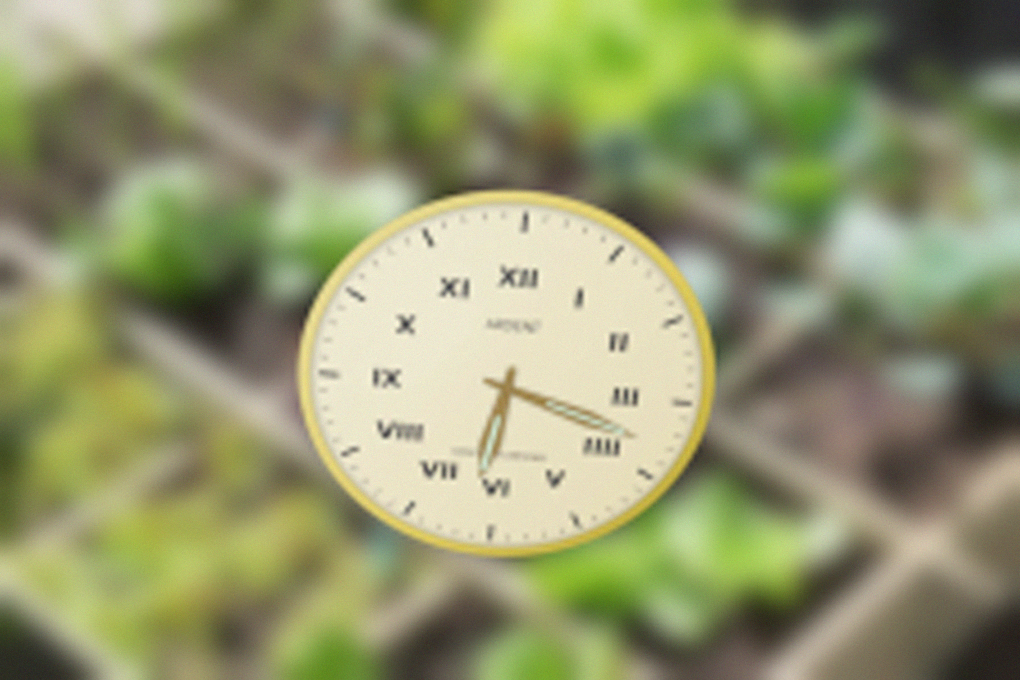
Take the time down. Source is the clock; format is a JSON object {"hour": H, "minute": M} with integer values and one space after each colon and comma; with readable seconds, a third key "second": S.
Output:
{"hour": 6, "minute": 18}
